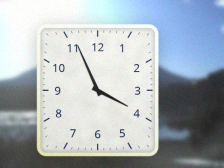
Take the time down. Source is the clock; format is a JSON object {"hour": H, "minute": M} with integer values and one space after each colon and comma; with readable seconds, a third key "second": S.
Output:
{"hour": 3, "minute": 56}
